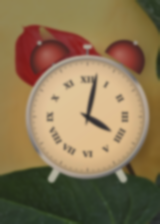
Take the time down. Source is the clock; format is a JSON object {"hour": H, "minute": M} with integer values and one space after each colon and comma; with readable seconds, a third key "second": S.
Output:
{"hour": 4, "minute": 2}
